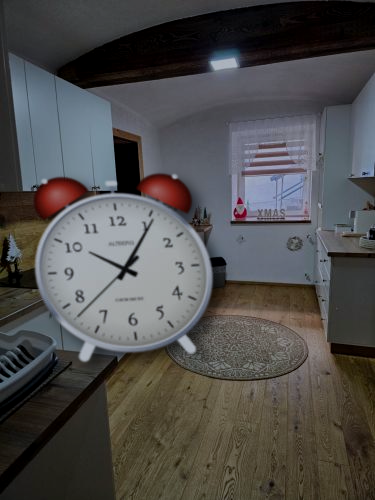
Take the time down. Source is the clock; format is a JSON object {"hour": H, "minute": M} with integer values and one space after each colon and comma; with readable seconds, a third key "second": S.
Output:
{"hour": 10, "minute": 5, "second": 38}
